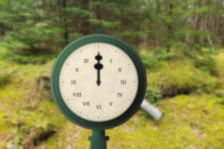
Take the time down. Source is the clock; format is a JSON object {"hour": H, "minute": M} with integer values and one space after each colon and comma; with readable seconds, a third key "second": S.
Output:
{"hour": 12, "minute": 0}
